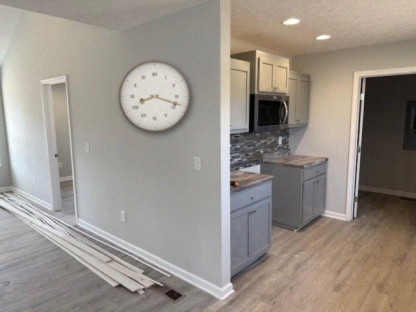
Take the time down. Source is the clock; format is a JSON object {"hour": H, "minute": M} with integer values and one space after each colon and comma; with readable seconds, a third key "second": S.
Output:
{"hour": 8, "minute": 18}
